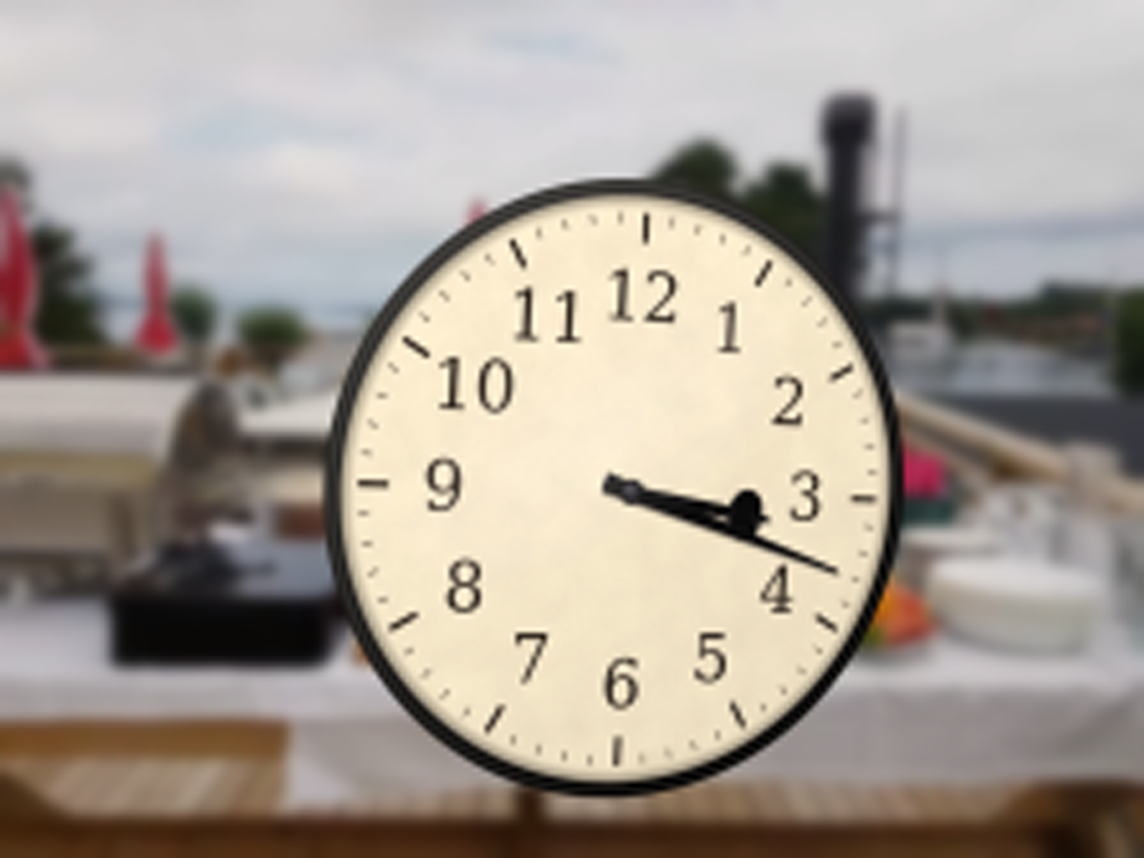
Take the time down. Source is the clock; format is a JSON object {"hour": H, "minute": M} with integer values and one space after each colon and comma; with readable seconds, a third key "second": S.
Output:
{"hour": 3, "minute": 18}
